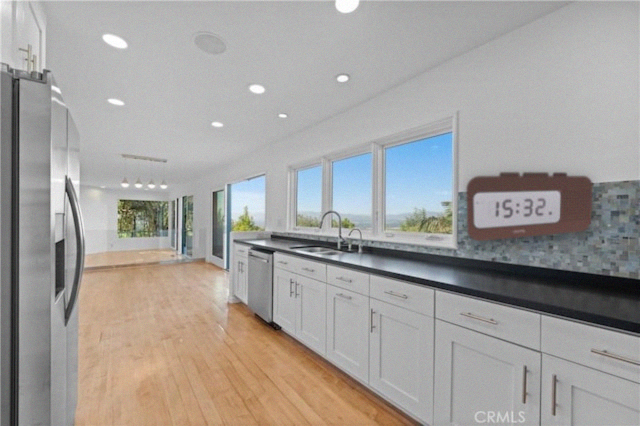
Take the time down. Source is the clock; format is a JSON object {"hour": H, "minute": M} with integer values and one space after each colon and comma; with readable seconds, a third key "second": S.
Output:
{"hour": 15, "minute": 32}
